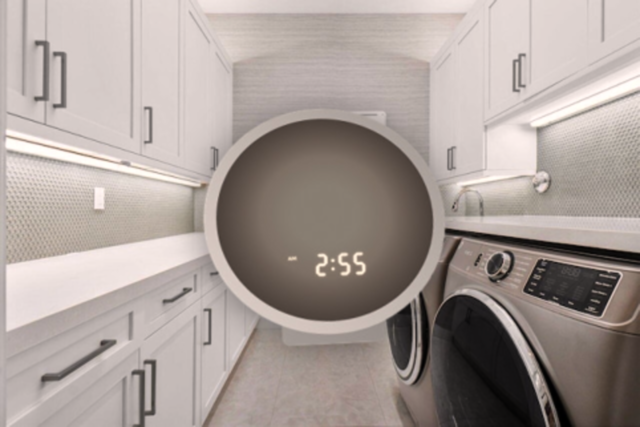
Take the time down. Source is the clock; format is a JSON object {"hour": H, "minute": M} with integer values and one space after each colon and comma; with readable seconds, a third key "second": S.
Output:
{"hour": 2, "minute": 55}
